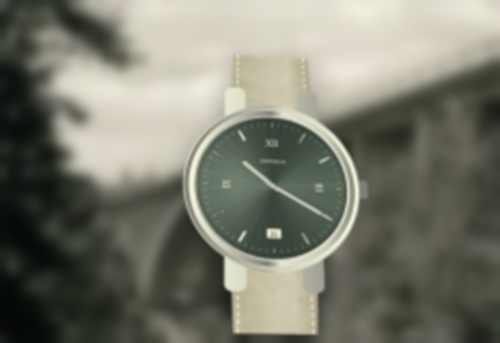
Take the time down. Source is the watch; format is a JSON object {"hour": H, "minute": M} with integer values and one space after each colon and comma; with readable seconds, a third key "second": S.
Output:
{"hour": 10, "minute": 20}
